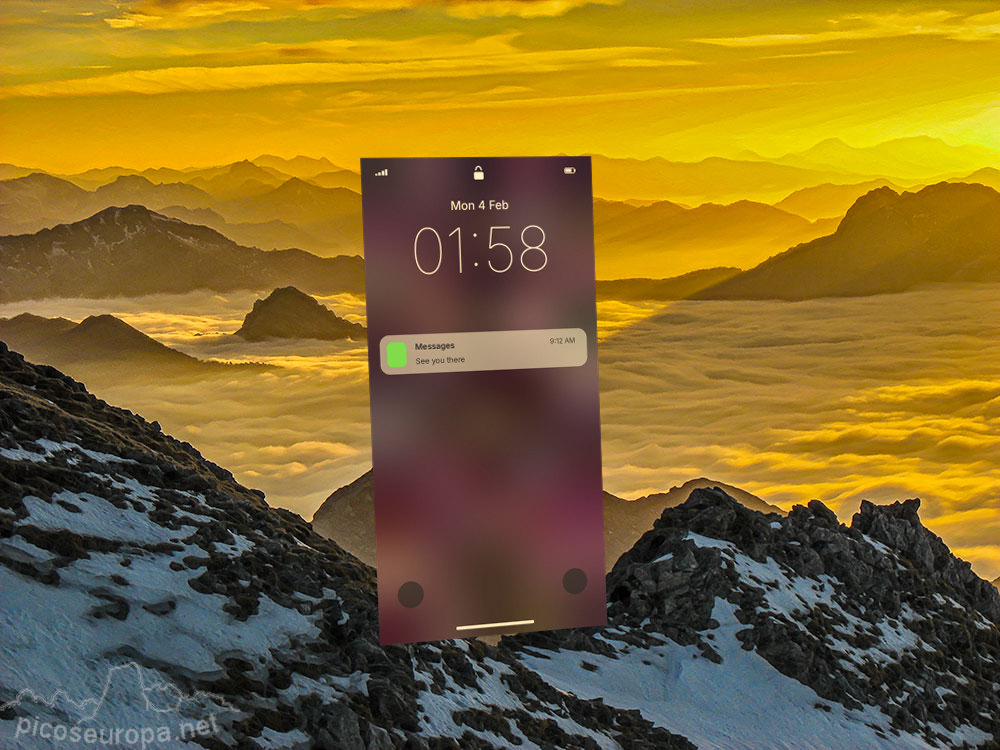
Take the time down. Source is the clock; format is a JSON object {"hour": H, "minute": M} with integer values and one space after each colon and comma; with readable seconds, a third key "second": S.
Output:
{"hour": 1, "minute": 58}
